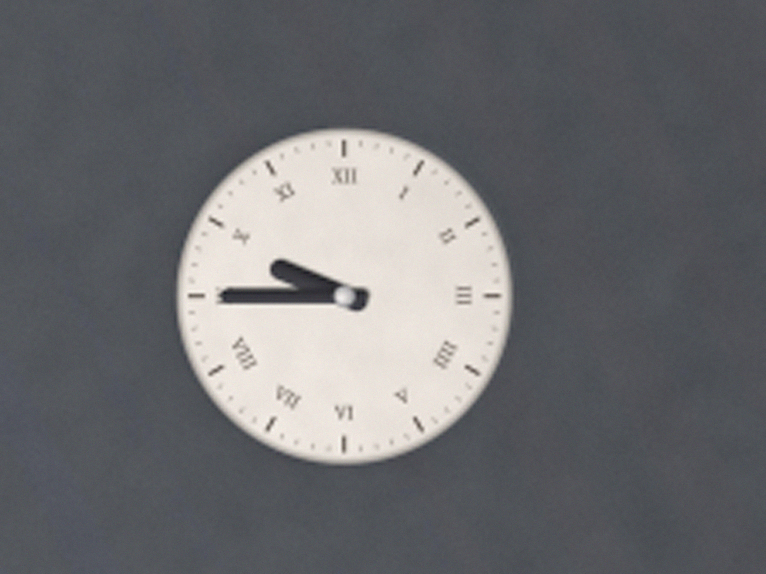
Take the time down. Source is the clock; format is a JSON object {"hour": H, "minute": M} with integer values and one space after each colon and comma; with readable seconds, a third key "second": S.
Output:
{"hour": 9, "minute": 45}
